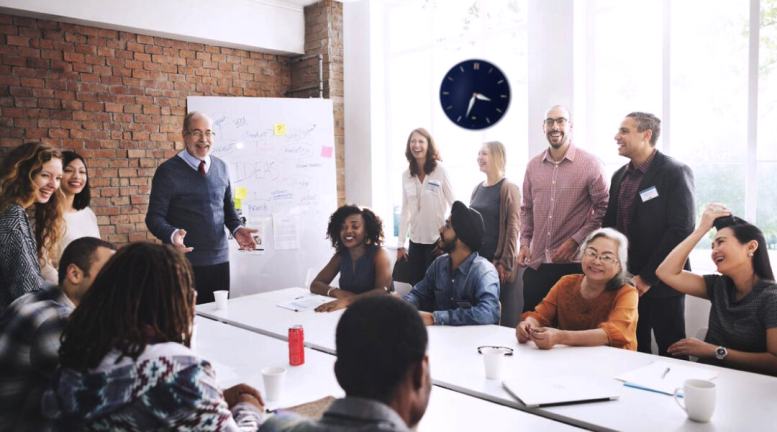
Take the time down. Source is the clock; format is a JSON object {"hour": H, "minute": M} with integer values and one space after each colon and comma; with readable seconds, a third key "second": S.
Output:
{"hour": 3, "minute": 33}
